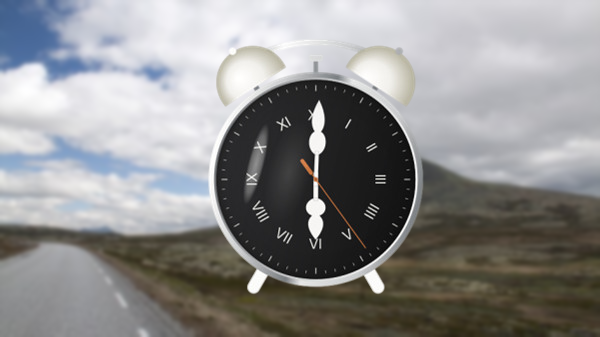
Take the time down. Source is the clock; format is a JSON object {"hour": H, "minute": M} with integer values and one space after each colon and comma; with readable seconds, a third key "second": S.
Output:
{"hour": 6, "minute": 0, "second": 24}
